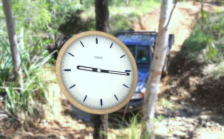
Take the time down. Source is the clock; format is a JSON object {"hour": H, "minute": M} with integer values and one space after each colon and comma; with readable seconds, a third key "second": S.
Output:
{"hour": 9, "minute": 16}
